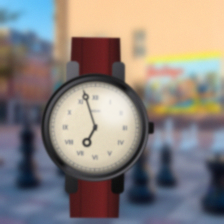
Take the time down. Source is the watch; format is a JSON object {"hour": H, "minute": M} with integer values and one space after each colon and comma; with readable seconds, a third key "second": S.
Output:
{"hour": 6, "minute": 57}
